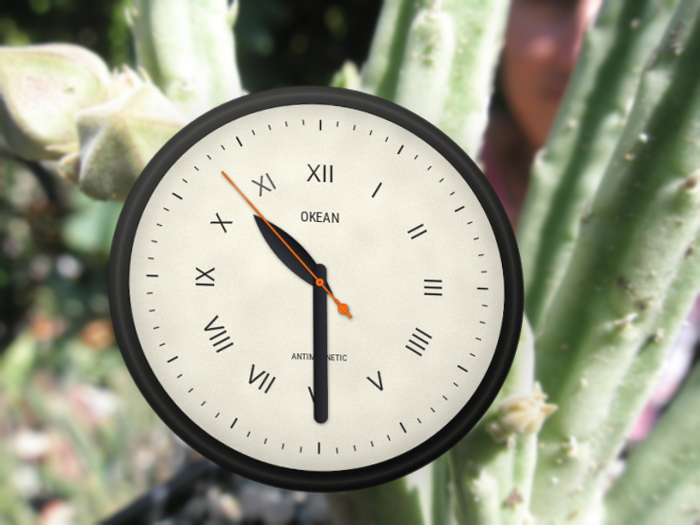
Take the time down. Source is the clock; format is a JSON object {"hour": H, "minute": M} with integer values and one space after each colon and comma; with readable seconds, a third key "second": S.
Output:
{"hour": 10, "minute": 29, "second": 53}
